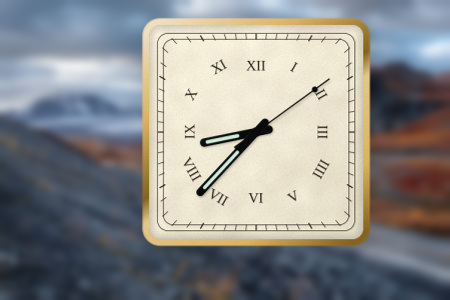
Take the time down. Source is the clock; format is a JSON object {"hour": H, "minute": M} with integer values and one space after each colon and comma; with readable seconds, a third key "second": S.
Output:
{"hour": 8, "minute": 37, "second": 9}
